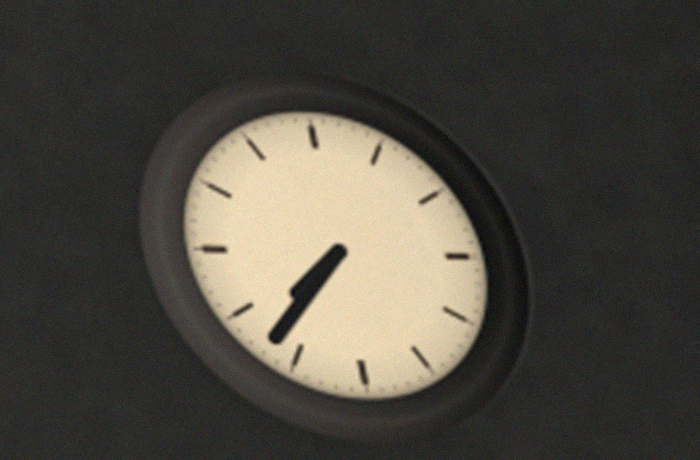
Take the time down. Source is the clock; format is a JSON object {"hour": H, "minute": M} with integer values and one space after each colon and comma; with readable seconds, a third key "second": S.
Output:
{"hour": 7, "minute": 37}
